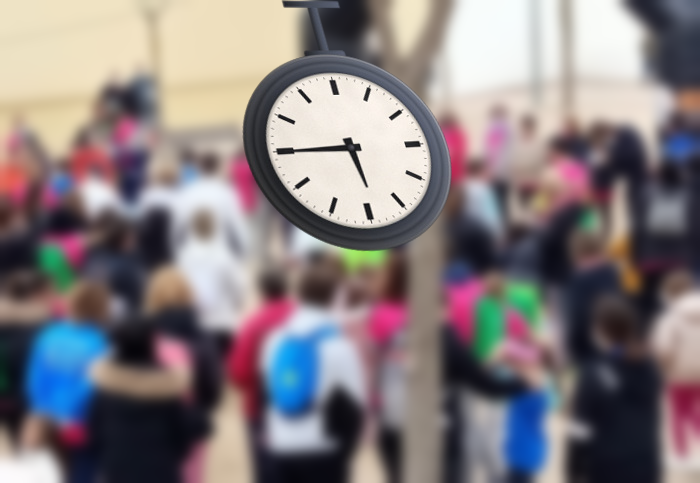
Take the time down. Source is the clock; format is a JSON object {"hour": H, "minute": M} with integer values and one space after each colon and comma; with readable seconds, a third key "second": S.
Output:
{"hour": 5, "minute": 45}
